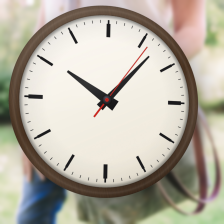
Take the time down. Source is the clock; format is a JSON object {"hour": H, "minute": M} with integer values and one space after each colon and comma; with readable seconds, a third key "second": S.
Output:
{"hour": 10, "minute": 7, "second": 6}
